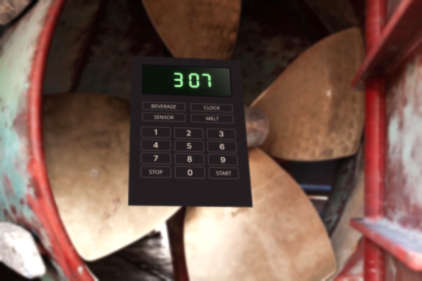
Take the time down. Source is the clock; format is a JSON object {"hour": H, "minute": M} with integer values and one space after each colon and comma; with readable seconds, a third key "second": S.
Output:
{"hour": 3, "minute": 7}
